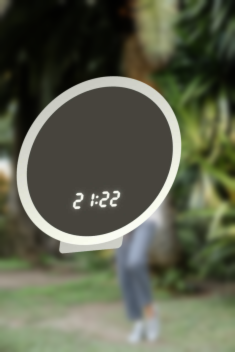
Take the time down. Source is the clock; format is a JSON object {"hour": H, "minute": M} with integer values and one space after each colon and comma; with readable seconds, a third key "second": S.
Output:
{"hour": 21, "minute": 22}
